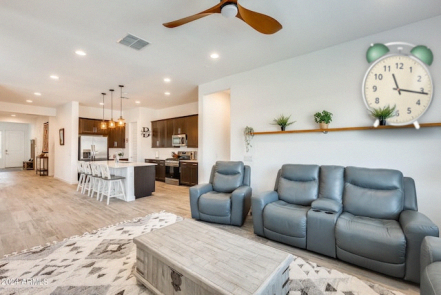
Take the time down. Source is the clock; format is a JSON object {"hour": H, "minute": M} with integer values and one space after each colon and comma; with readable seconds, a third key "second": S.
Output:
{"hour": 11, "minute": 16}
